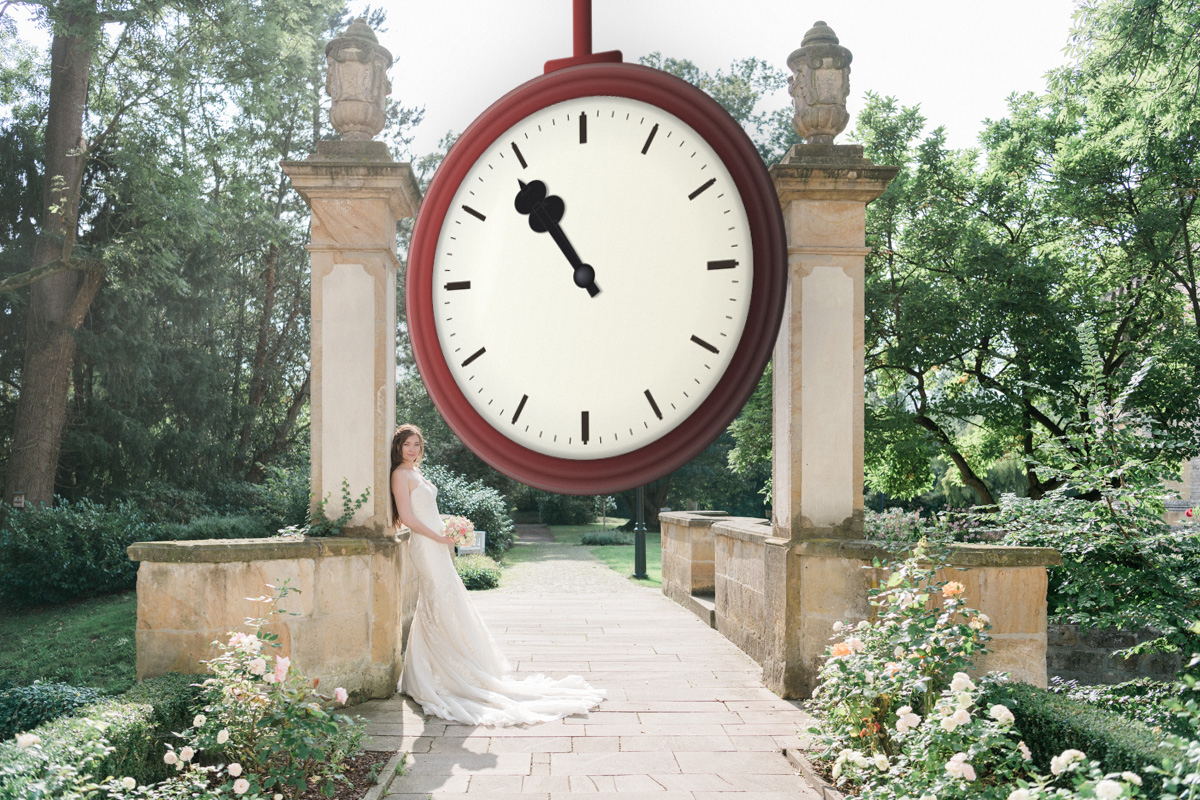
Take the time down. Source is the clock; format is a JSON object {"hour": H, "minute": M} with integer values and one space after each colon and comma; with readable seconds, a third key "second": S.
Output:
{"hour": 10, "minute": 54}
